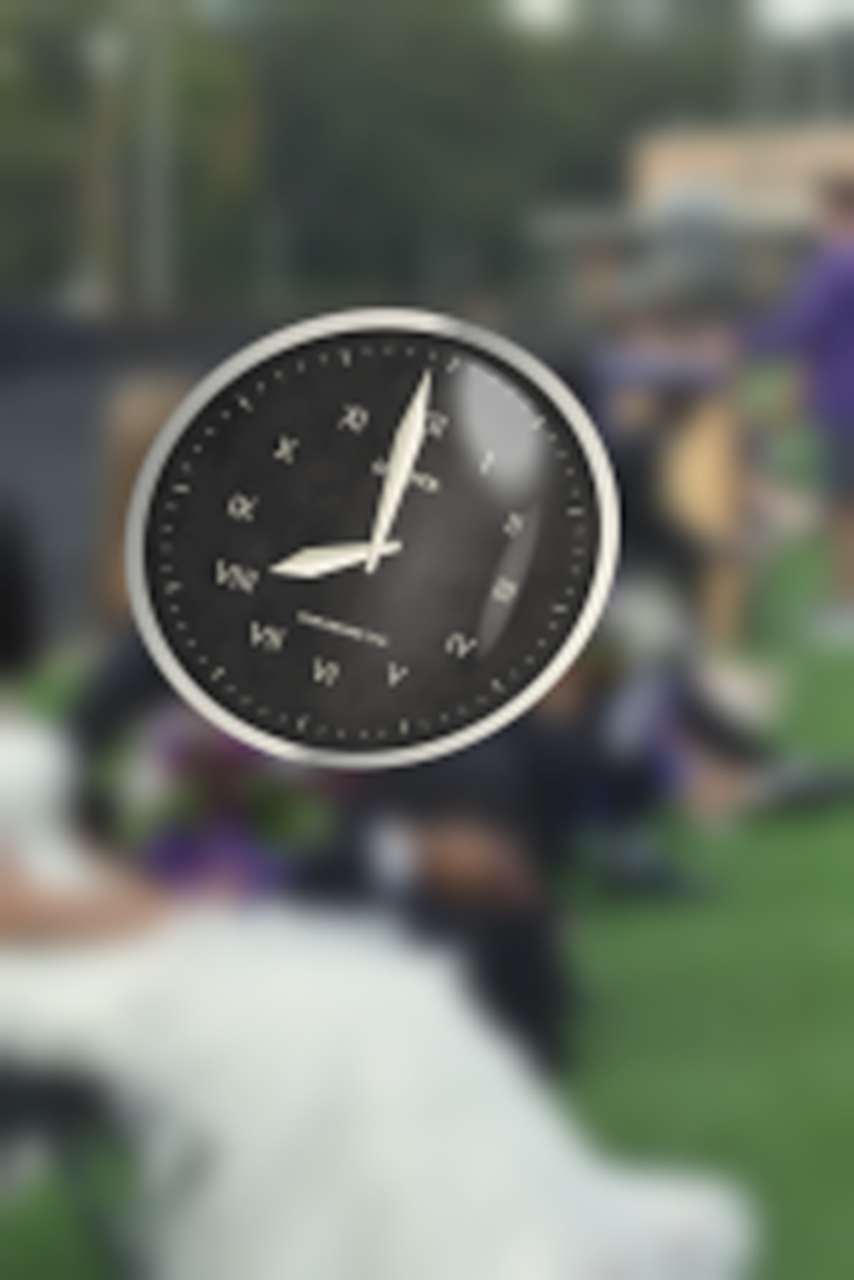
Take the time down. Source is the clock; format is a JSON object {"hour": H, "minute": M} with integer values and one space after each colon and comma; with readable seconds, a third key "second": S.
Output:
{"hour": 7, "minute": 59}
